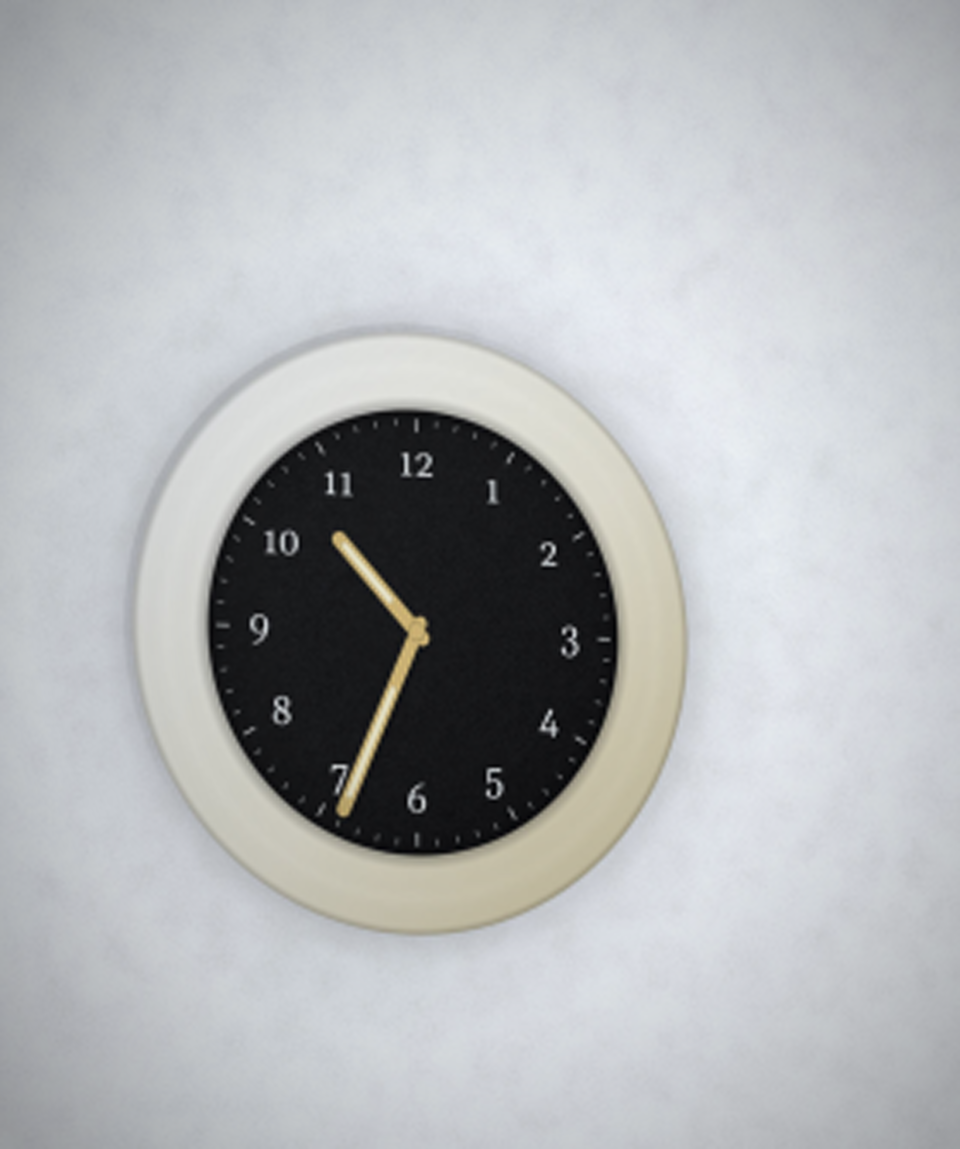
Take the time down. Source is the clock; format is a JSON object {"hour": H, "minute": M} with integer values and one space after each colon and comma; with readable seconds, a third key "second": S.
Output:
{"hour": 10, "minute": 34}
